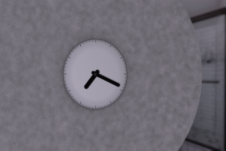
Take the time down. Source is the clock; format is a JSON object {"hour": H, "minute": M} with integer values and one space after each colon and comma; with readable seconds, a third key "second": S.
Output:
{"hour": 7, "minute": 19}
